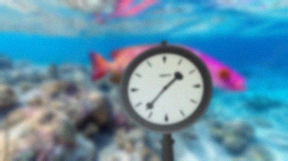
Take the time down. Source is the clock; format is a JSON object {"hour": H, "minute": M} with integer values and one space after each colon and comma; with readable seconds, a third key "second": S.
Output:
{"hour": 1, "minute": 37}
